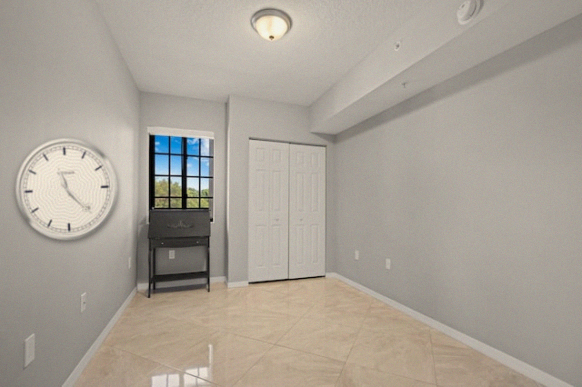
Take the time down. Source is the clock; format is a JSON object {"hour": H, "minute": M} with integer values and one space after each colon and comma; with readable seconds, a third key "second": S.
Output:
{"hour": 11, "minute": 23}
